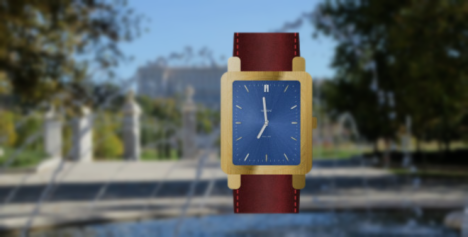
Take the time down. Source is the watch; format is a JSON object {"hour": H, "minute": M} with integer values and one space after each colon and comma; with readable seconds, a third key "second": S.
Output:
{"hour": 6, "minute": 59}
